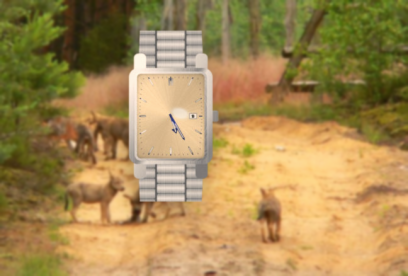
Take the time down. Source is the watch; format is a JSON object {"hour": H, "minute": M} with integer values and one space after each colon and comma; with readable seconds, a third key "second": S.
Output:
{"hour": 5, "minute": 25}
